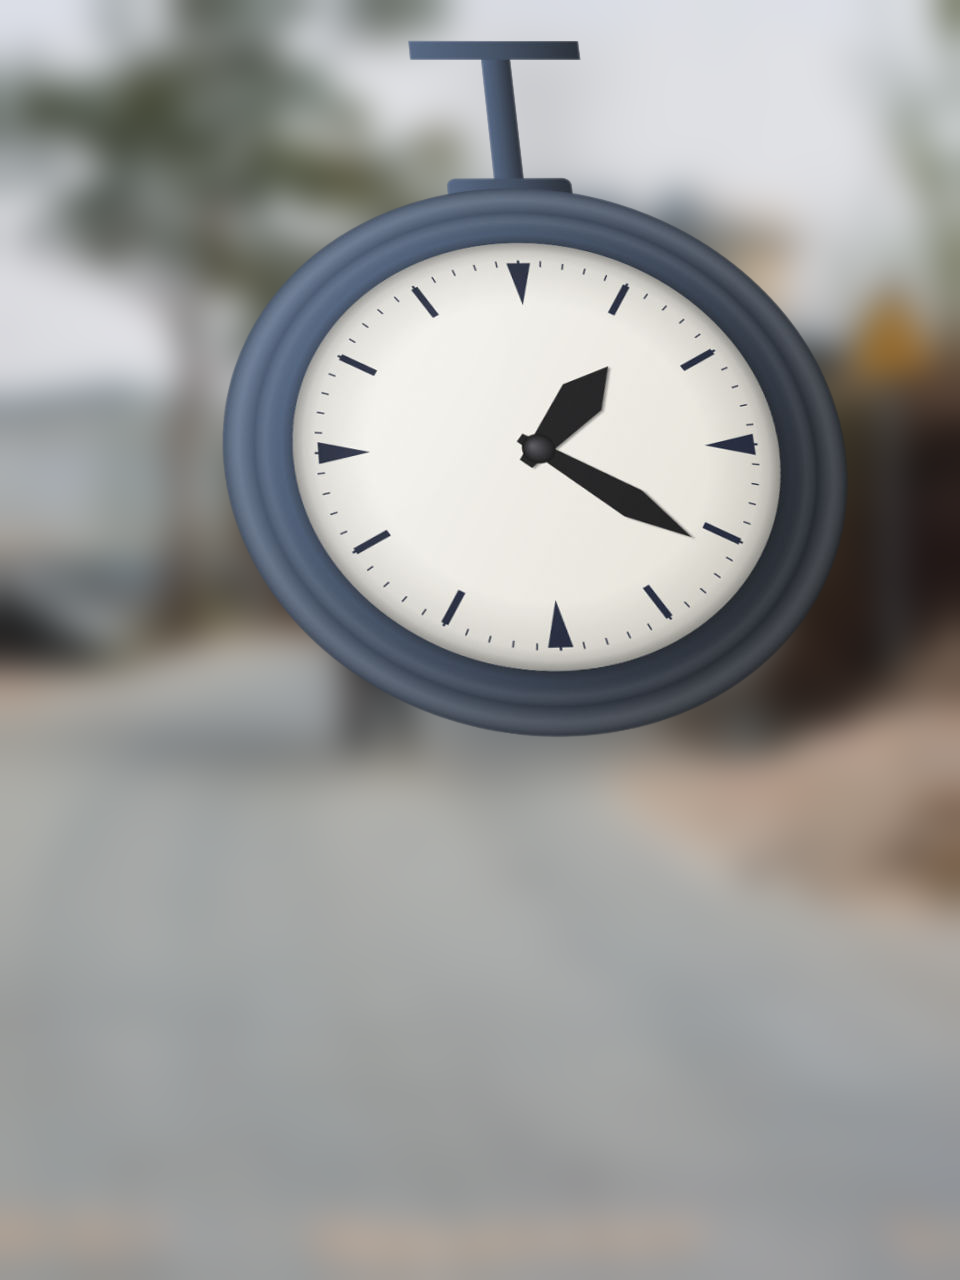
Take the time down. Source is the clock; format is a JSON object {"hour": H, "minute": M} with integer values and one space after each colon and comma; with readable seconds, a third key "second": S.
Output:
{"hour": 1, "minute": 21}
